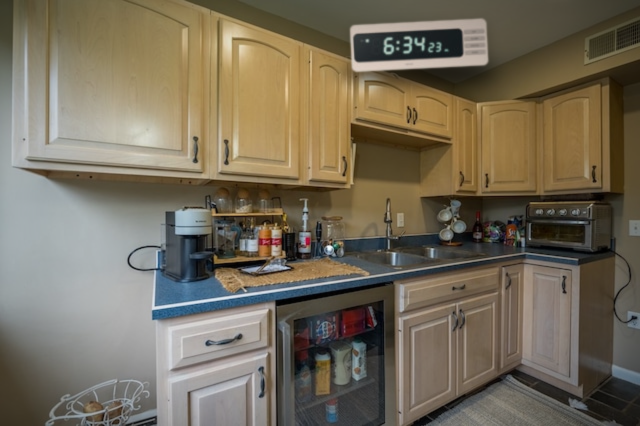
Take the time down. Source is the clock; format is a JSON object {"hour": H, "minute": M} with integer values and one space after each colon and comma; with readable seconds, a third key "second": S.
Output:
{"hour": 6, "minute": 34}
